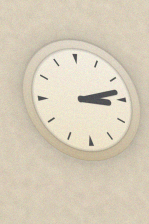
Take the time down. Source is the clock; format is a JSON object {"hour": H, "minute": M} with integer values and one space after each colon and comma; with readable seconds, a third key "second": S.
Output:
{"hour": 3, "minute": 13}
